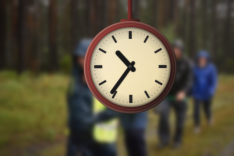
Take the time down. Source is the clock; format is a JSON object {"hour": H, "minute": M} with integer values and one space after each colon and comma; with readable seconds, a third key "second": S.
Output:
{"hour": 10, "minute": 36}
